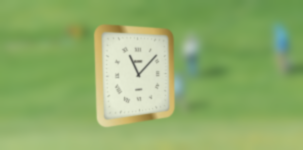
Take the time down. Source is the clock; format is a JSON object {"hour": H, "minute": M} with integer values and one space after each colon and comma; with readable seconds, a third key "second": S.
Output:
{"hour": 11, "minute": 8}
